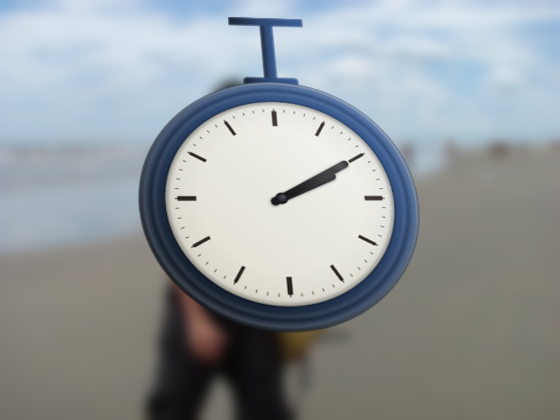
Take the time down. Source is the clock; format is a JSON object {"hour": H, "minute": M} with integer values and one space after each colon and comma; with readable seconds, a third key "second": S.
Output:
{"hour": 2, "minute": 10}
